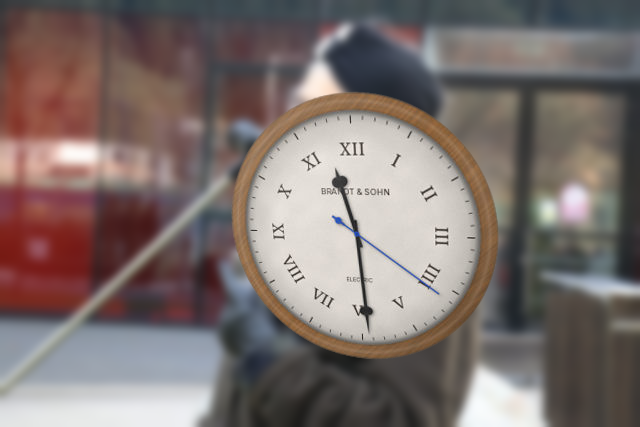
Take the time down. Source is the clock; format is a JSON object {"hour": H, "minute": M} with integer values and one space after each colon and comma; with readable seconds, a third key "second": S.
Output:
{"hour": 11, "minute": 29, "second": 21}
